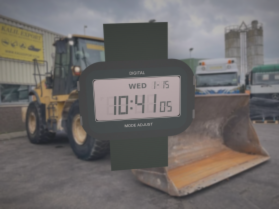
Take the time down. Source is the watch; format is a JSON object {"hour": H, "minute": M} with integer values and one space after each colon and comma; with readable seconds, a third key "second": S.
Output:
{"hour": 10, "minute": 41, "second": 5}
